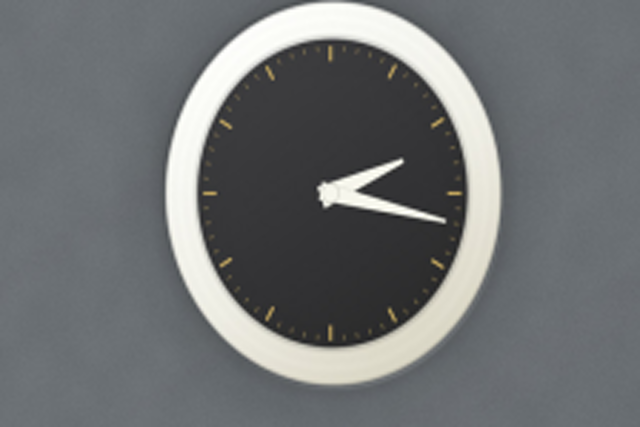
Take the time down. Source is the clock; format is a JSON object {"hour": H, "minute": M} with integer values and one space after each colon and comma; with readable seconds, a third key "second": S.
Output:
{"hour": 2, "minute": 17}
